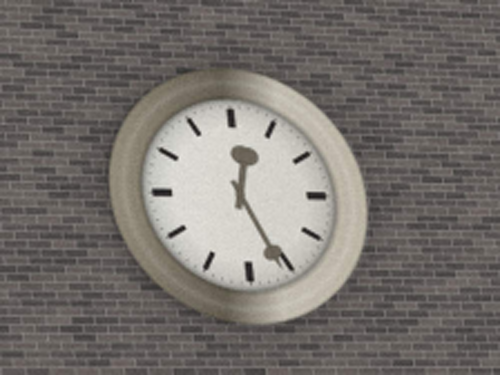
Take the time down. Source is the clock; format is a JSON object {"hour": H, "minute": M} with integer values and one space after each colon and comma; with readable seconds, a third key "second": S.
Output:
{"hour": 12, "minute": 26}
